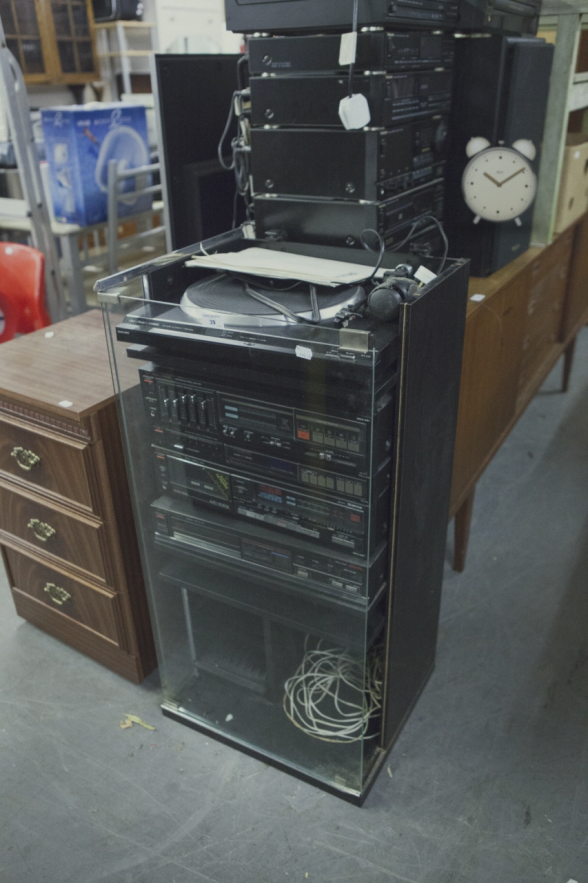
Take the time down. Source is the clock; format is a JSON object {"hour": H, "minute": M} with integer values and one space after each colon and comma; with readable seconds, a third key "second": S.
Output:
{"hour": 10, "minute": 9}
